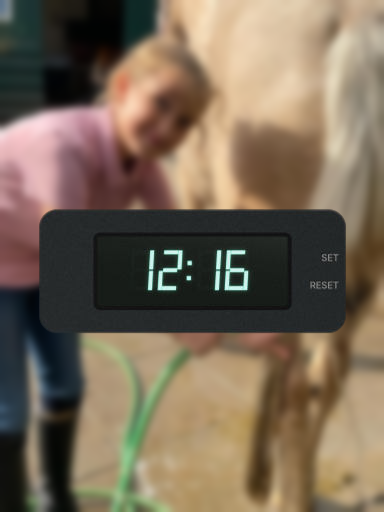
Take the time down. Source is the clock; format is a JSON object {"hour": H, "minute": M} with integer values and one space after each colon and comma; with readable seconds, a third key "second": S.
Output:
{"hour": 12, "minute": 16}
